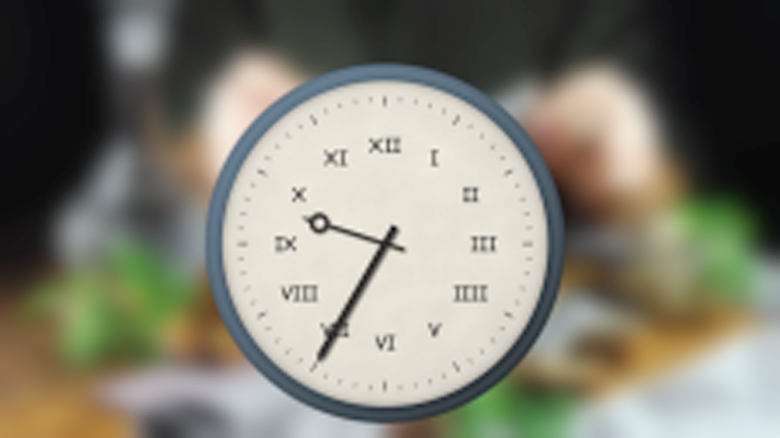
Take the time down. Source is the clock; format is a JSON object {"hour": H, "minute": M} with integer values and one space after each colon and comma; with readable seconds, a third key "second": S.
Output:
{"hour": 9, "minute": 35}
